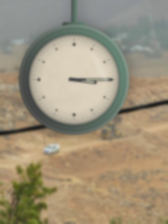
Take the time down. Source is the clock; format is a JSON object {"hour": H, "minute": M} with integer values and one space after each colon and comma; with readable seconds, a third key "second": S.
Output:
{"hour": 3, "minute": 15}
